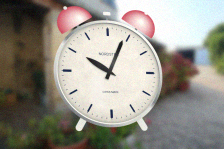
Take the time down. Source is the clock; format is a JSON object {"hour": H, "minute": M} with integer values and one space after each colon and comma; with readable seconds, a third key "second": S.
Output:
{"hour": 10, "minute": 4}
